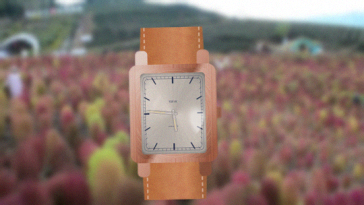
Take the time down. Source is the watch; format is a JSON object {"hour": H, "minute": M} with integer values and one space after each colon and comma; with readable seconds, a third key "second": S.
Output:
{"hour": 5, "minute": 46}
